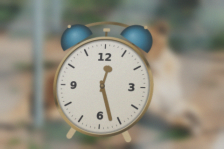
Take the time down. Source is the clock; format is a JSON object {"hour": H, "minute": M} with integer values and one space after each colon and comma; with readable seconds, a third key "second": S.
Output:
{"hour": 12, "minute": 27}
